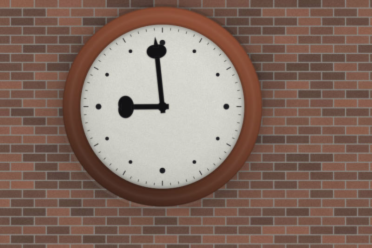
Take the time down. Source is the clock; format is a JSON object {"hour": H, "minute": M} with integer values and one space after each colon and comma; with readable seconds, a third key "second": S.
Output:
{"hour": 8, "minute": 59}
